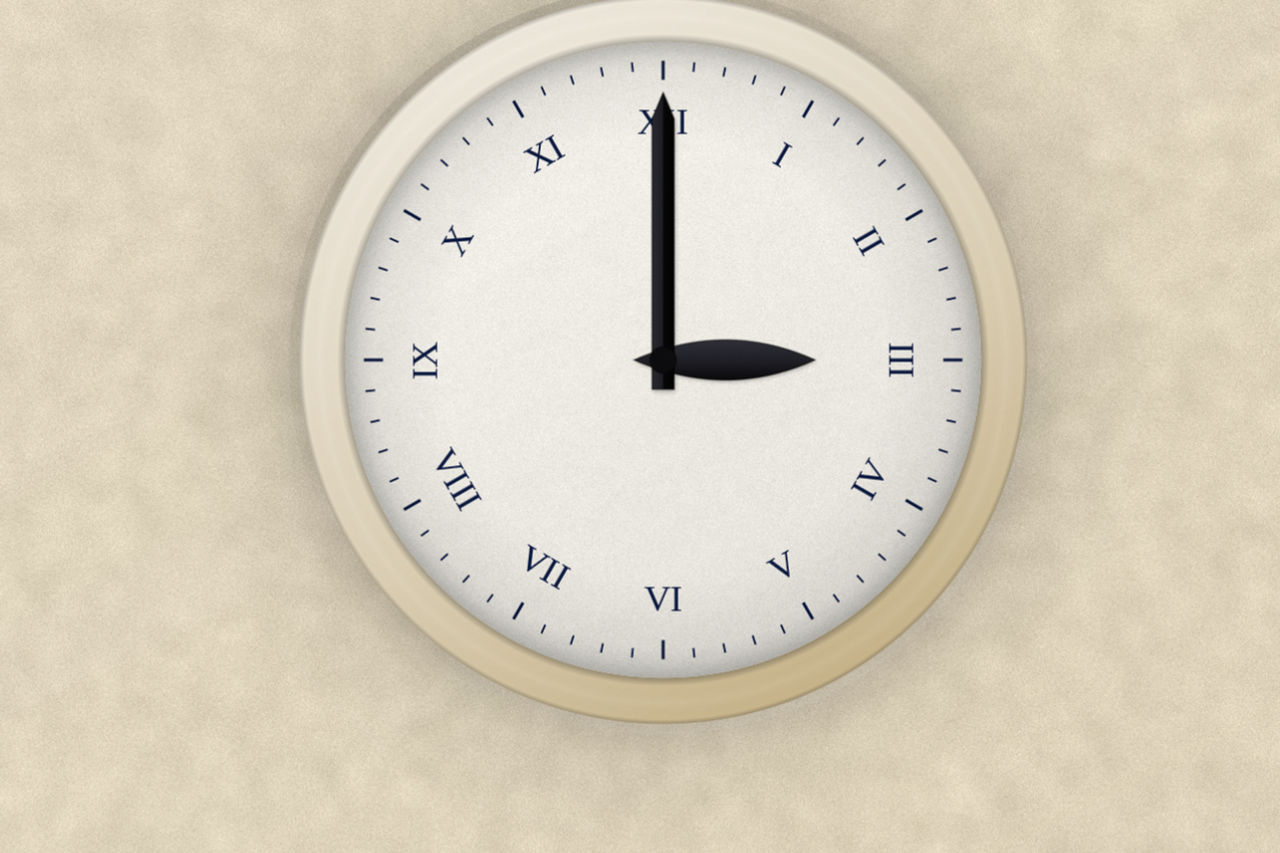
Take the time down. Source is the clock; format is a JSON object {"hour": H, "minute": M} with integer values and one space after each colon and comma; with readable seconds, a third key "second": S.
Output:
{"hour": 3, "minute": 0}
